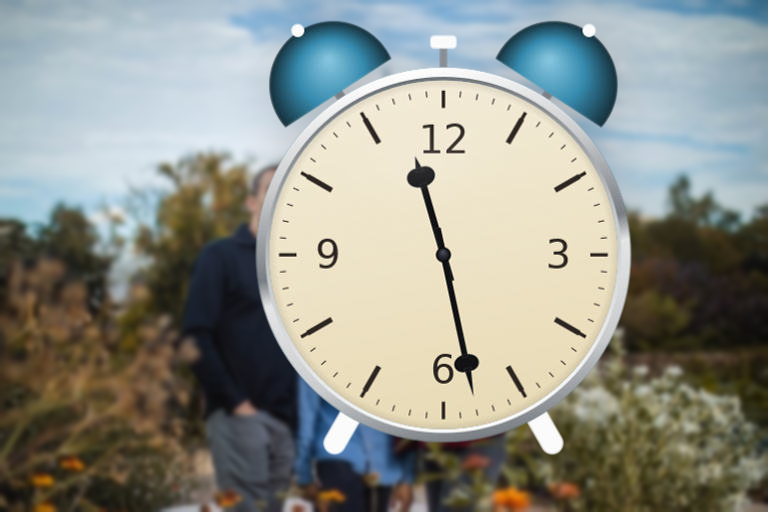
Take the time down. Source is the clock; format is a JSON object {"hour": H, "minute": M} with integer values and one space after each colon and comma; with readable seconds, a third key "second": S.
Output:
{"hour": 11, "minute": 28}
